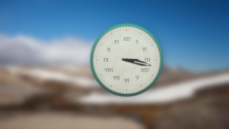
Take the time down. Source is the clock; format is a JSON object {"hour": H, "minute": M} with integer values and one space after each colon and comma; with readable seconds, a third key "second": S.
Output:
{"hour": 3, "minute": 17}
